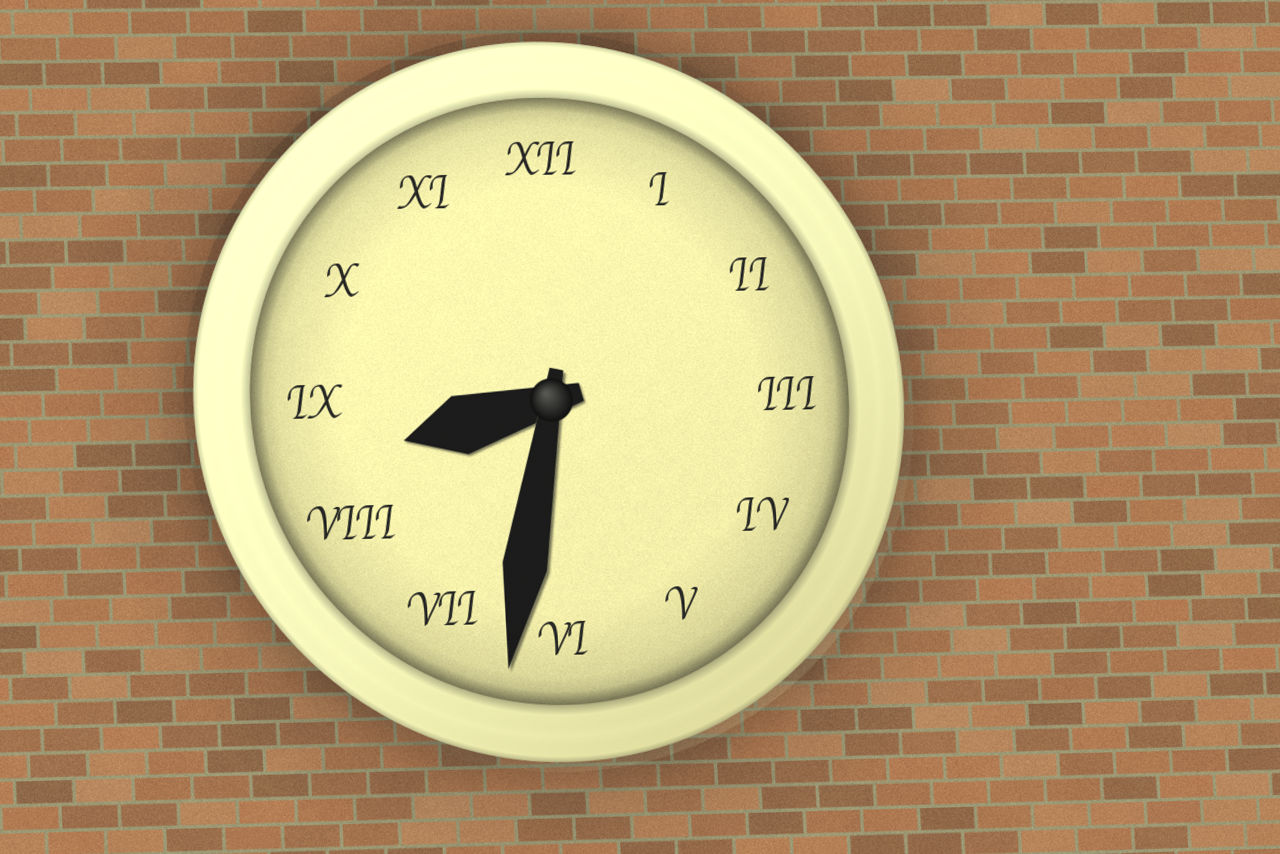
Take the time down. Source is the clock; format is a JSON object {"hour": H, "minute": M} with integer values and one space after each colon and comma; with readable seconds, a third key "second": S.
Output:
{"hour": 8, "minute": 32}
